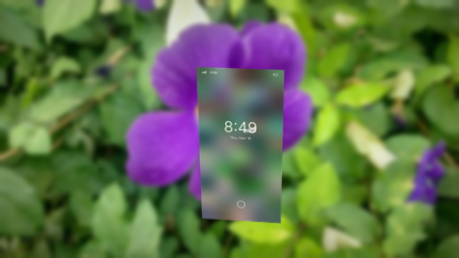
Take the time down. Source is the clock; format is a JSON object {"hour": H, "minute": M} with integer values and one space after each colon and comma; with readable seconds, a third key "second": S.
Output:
{"hour": 8, "minute": 49}
